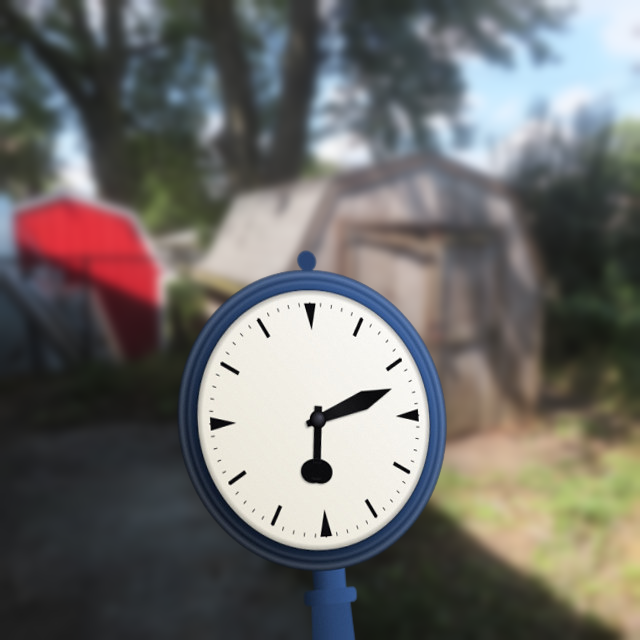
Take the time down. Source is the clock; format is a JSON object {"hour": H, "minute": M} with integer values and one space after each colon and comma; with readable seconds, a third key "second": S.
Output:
{"hour": 6, "minute": 12}
